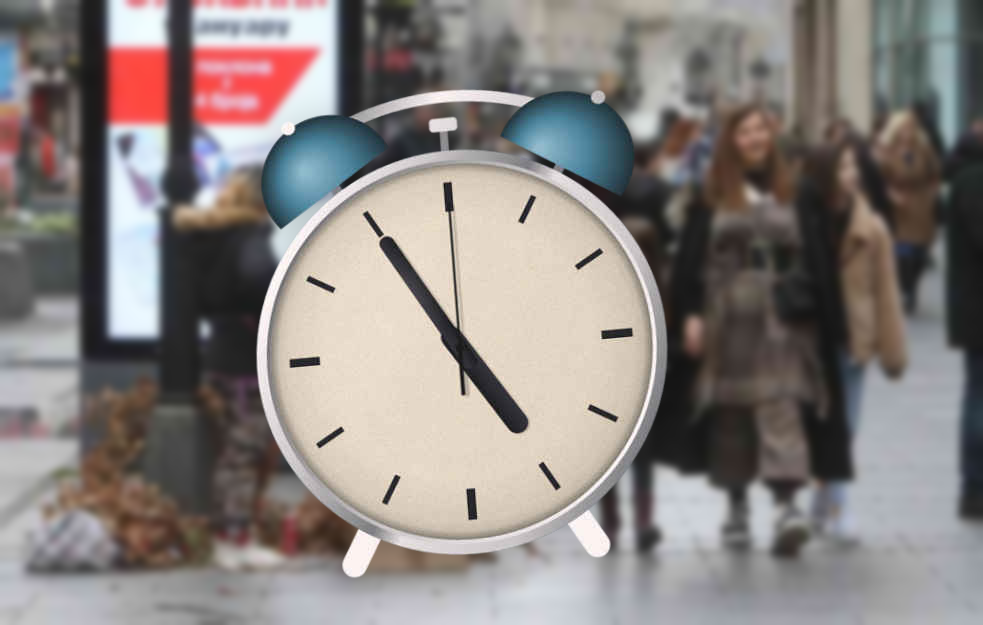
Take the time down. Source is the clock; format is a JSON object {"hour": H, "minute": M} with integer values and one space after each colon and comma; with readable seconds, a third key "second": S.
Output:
{"hour": 4, "minute": 55, "second": 0}
